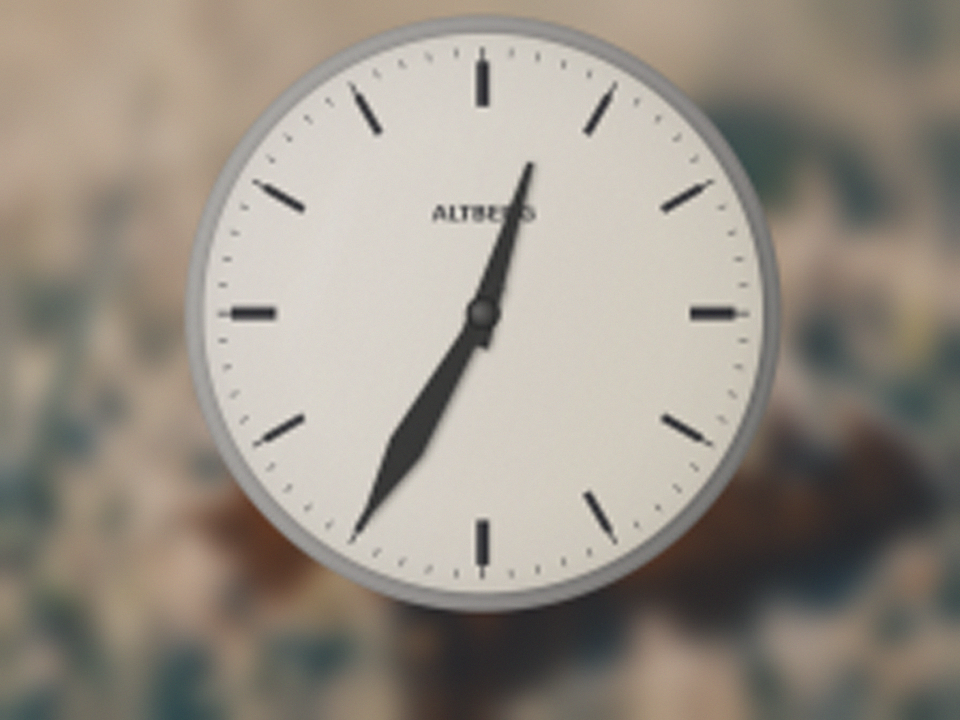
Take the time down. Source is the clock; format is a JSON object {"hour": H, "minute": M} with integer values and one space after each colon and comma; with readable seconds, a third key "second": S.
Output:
{"hour": 12, "minute": 35}
